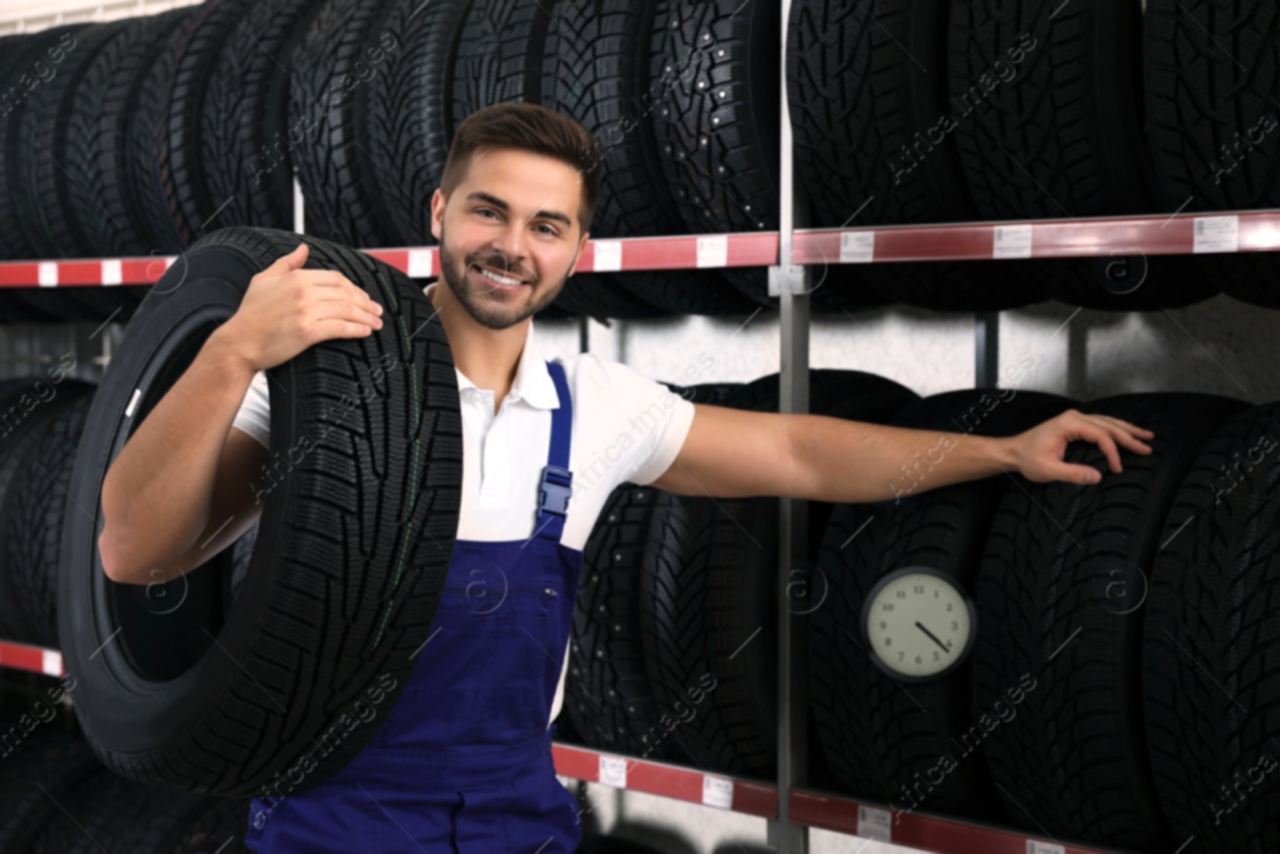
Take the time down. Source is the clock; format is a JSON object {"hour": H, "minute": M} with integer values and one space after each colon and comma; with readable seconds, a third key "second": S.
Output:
{"hour": 4, "minute": 22}
